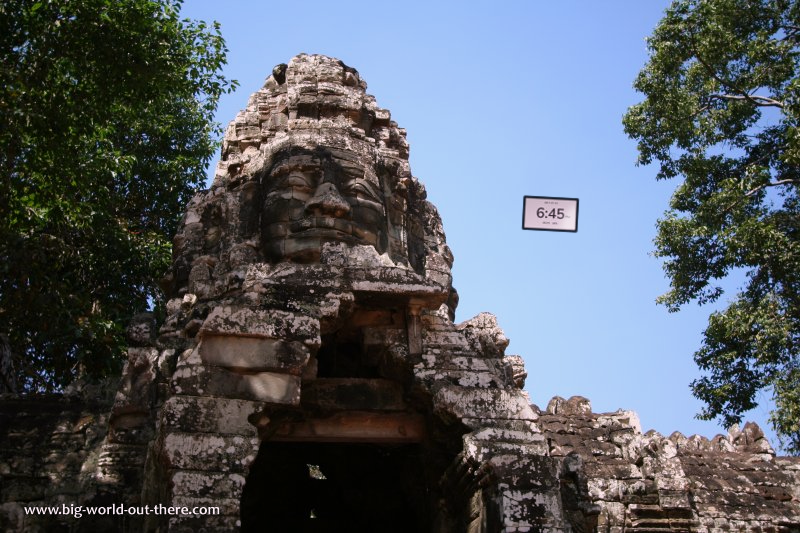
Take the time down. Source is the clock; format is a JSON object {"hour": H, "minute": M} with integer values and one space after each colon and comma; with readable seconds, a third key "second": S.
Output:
{"hour": 6, "minute": 45}
